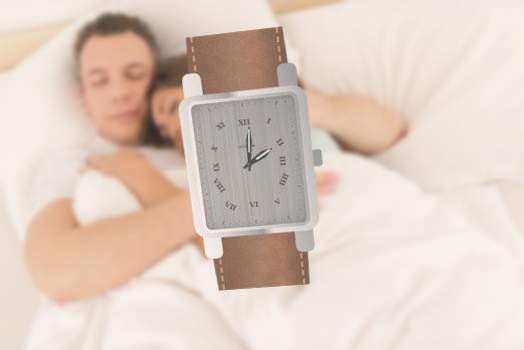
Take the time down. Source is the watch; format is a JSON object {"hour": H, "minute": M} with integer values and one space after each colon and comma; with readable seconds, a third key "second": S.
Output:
{"hour": 2, "minute": 1}
